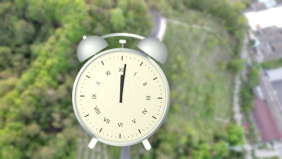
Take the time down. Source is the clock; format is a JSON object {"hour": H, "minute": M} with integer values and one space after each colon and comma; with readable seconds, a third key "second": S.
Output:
{"hour": 12, "minute": 1}
